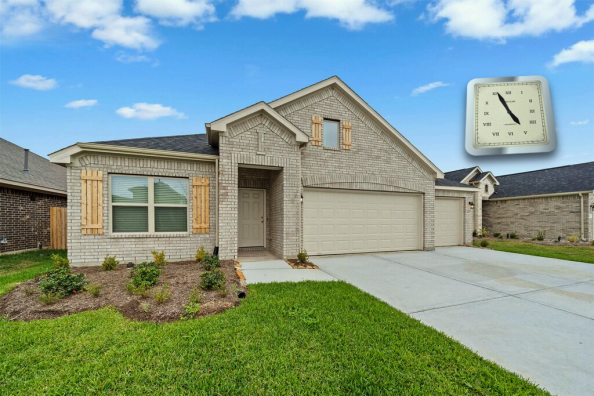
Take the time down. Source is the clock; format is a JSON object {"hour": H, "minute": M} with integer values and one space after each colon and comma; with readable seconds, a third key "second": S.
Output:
{"hour": 4, "minute": 56}
